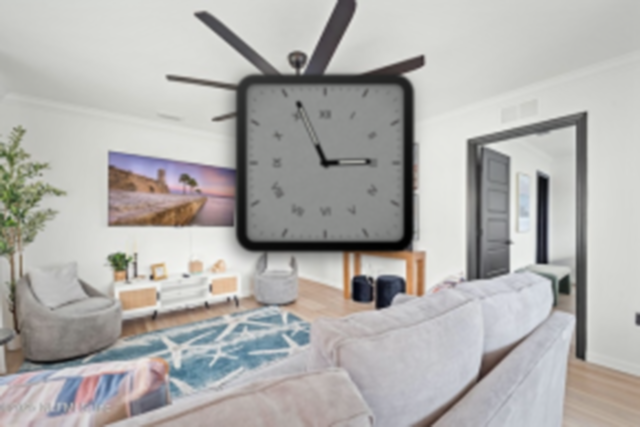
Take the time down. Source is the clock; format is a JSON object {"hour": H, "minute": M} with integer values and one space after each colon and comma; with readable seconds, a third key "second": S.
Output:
{"hour": 2, "minute": 56}
